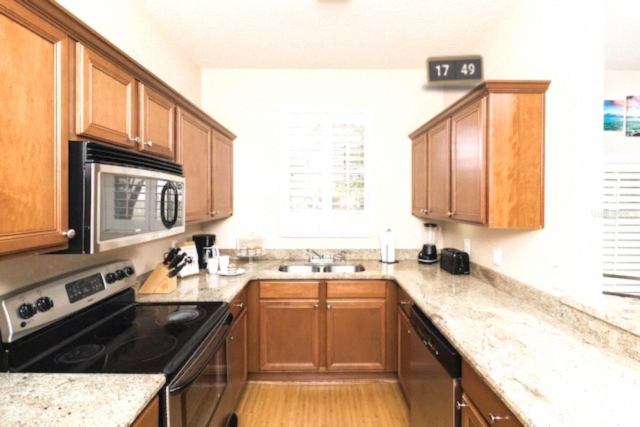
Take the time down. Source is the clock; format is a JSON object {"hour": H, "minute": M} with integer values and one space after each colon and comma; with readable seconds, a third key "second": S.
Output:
{"hour": 17, "minute": 49}
